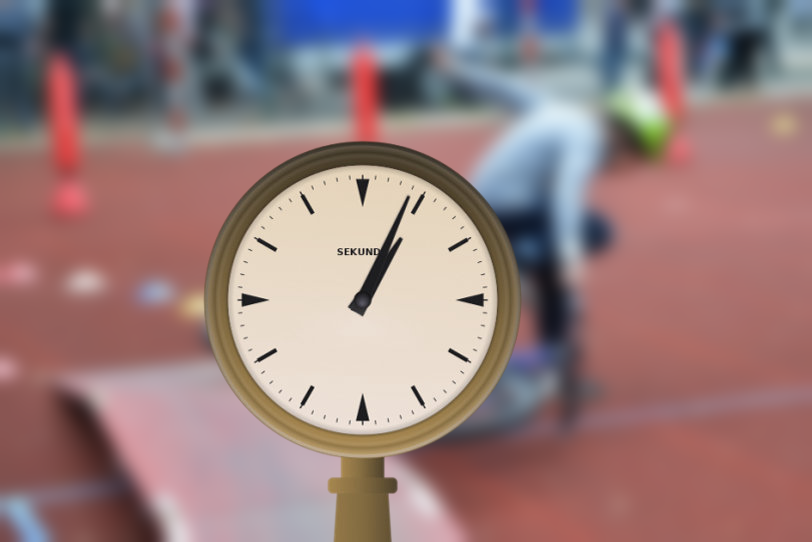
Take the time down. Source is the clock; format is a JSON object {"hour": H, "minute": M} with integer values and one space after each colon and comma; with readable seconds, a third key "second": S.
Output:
{"hour": 1, "minute": 4}
